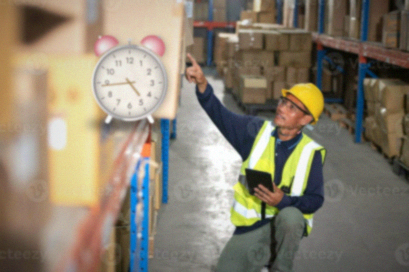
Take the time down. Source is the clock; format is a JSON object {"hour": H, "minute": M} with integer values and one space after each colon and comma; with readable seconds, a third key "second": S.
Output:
{"hour": 4, "minute": 44}
